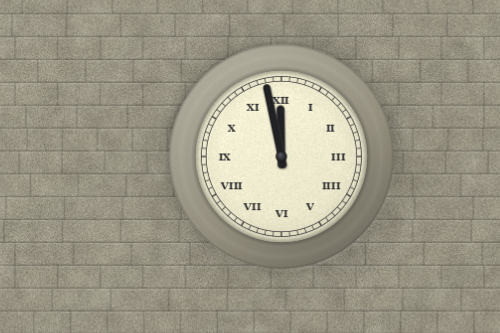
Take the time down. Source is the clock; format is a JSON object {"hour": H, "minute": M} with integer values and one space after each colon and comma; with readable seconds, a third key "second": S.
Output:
{"hour": 11, "minute": 58}
